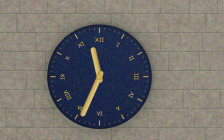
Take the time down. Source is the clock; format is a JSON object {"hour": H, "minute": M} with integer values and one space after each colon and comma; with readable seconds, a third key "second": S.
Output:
{"hour": 11, "minute": 34}
